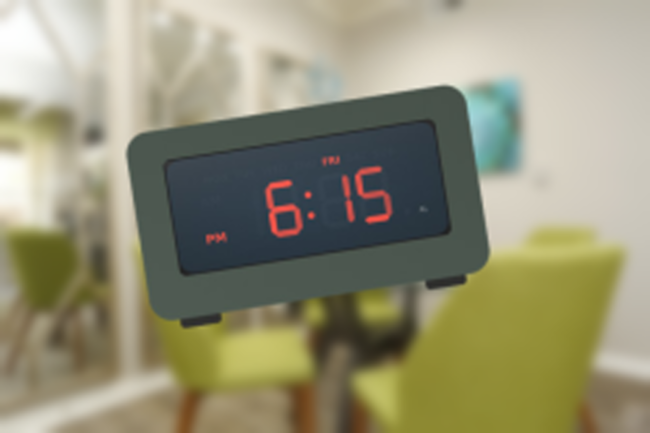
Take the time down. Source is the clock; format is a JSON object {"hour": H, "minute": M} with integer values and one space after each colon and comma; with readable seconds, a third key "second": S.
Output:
{"hour": 6, "minute": 15}
